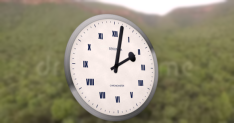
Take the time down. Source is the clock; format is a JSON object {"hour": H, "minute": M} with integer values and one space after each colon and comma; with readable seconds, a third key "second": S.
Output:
{"hour": 2, "minute": 2}
